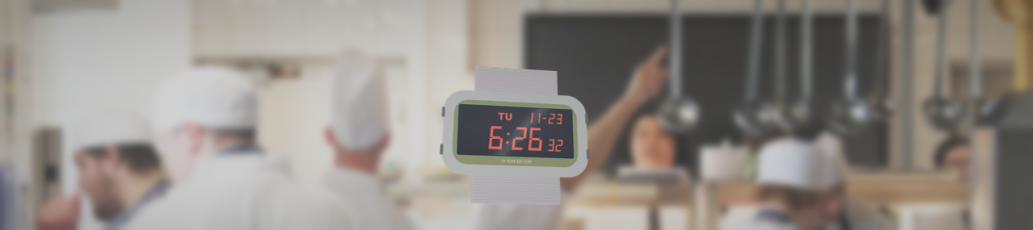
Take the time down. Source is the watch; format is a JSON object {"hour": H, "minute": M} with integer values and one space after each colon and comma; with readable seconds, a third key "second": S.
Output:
{"hour": 6, "minute": 26, "second": 32}
